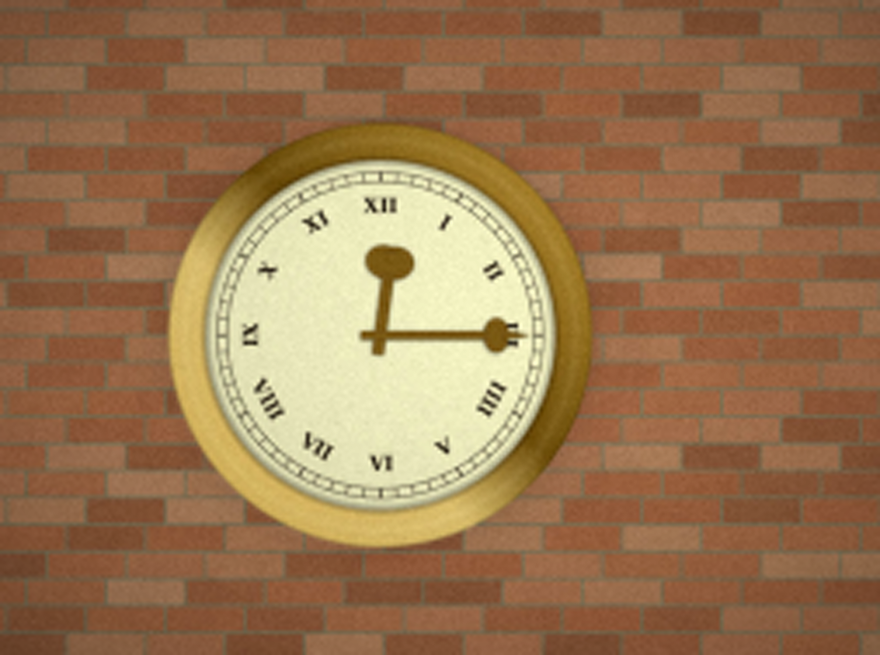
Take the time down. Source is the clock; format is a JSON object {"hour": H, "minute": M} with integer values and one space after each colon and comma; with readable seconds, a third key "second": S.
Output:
{"hour": 12, "minute": 15}
